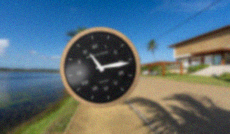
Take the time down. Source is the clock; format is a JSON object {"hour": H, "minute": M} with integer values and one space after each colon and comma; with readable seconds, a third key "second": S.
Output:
{"hour": 11, "minute": 16}
